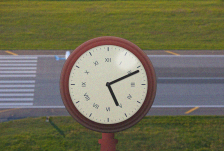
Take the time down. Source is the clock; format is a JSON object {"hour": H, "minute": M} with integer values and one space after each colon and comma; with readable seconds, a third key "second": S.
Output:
{"hour": 5, "minute": 11}
